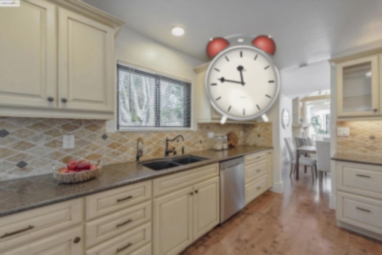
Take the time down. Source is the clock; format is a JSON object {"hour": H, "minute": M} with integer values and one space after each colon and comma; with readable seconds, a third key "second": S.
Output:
{"hour": 11, "minute": 47}
